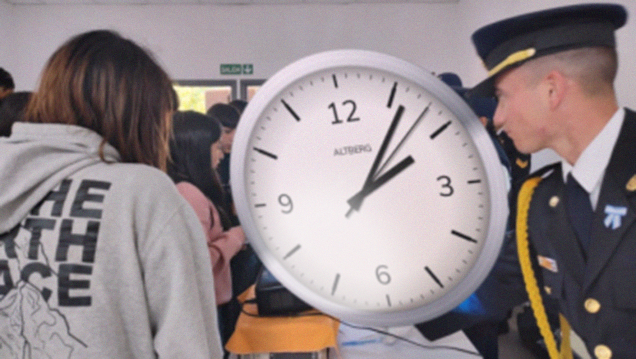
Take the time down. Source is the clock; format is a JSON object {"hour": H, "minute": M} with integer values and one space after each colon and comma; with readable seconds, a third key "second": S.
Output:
{"hour": 2, "minute": 6, "second": 8}
